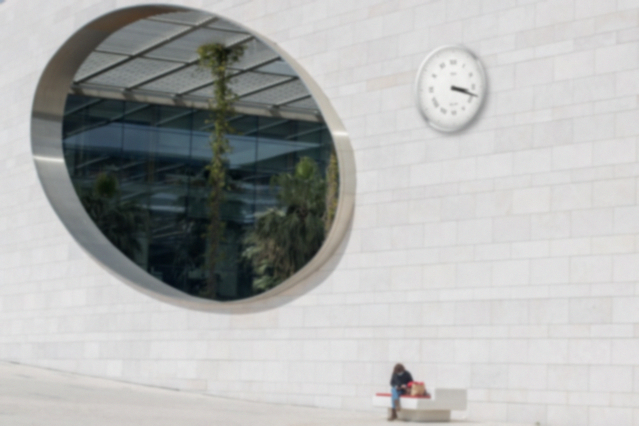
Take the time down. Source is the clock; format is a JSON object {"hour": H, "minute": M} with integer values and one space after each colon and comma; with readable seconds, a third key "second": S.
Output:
{"hour": 3, "minute": 18}
